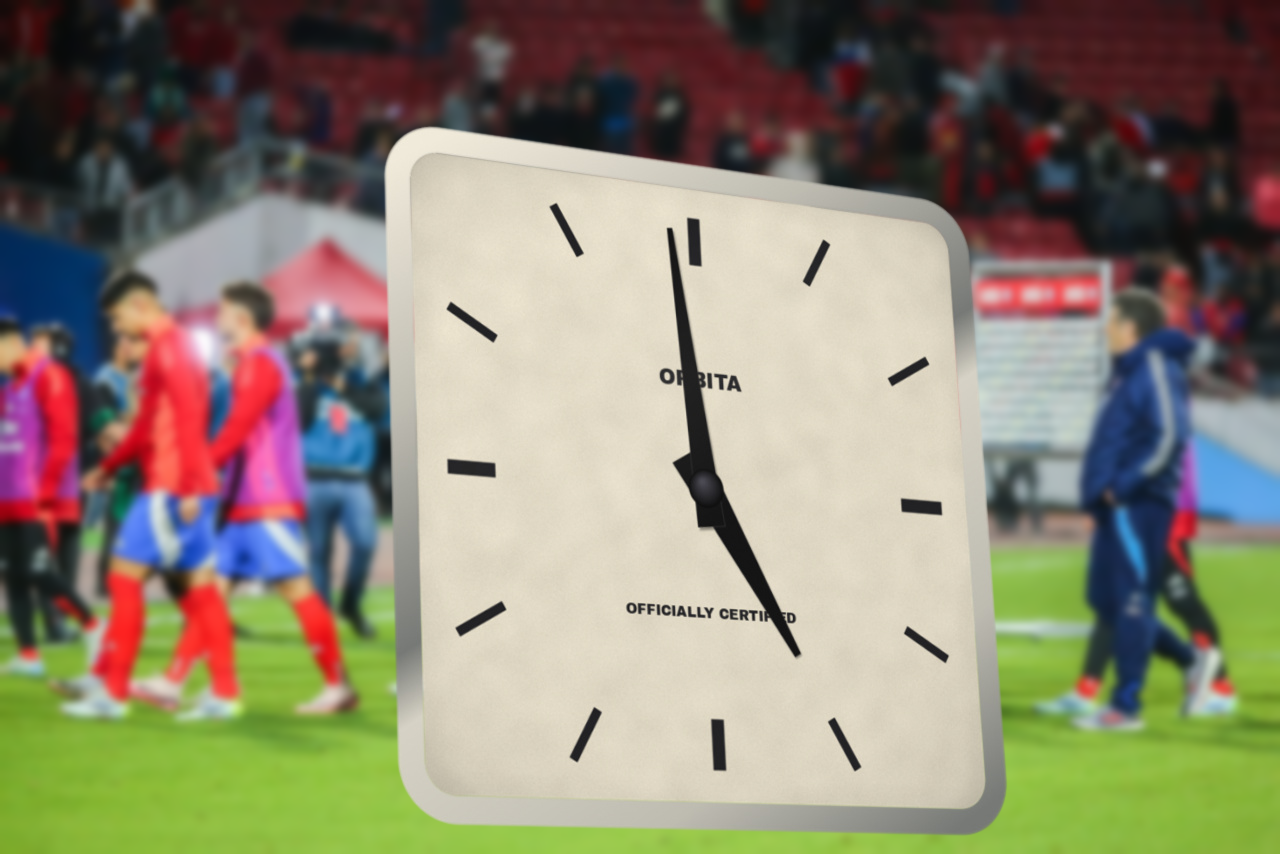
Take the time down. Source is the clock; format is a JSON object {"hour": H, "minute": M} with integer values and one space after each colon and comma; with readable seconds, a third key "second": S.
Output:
{"hour": 4, "minute": 59}
